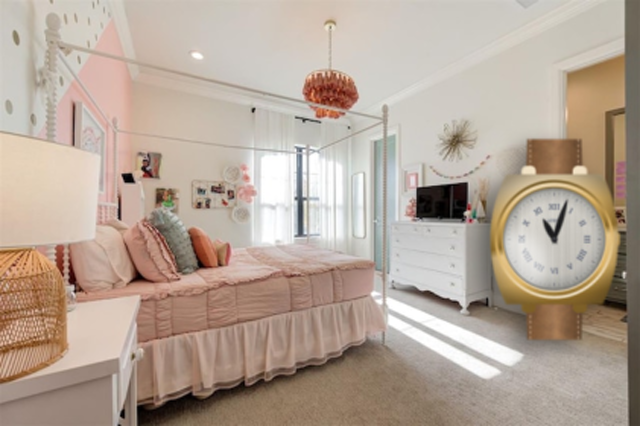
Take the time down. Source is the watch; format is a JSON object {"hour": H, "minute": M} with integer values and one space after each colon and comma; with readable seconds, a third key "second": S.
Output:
{"hour": 11, "minute": 3}
